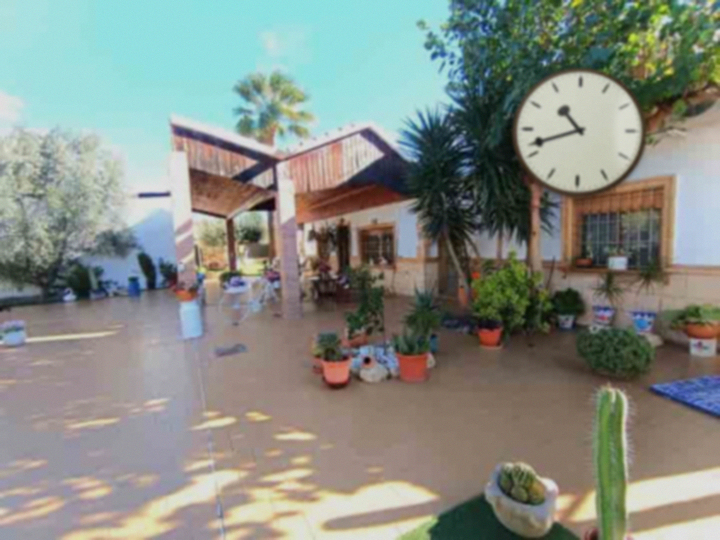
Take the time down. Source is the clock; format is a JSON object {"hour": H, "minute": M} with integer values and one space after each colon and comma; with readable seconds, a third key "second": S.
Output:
{"hour": 10, "minute": 42}
